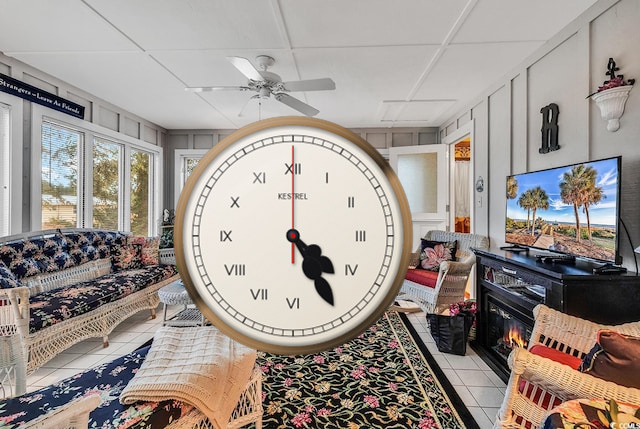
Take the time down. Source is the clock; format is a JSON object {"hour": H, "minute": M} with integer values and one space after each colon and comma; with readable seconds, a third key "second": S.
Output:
{"hour": 4, "minute": 25, "second": 0}
